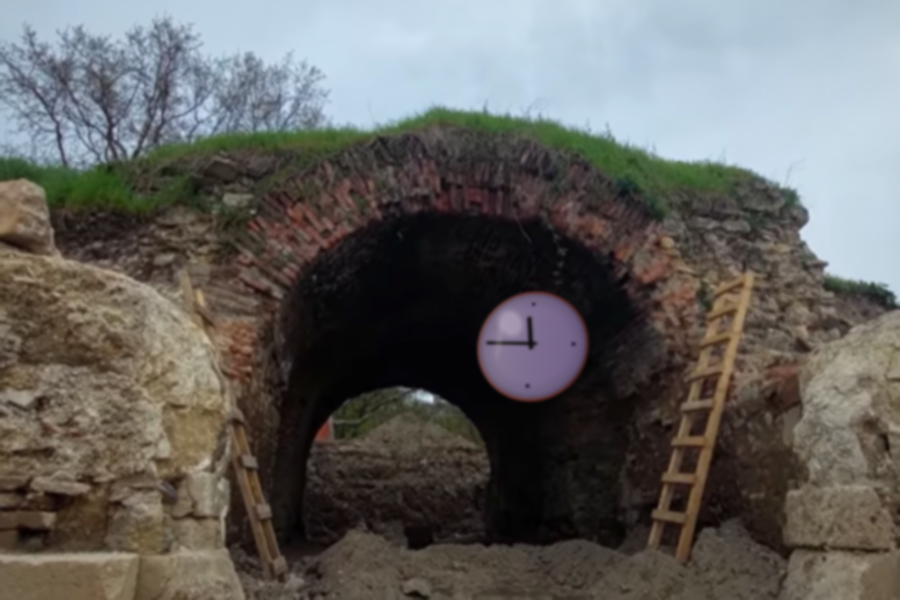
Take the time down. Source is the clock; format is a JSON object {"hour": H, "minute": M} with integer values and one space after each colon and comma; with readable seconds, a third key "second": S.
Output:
{"hour": 11, "minute": 45}
